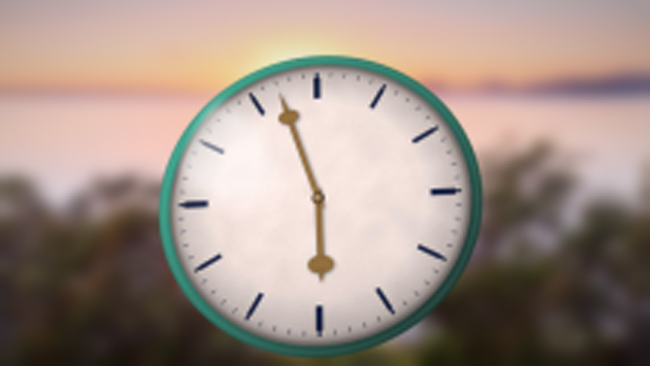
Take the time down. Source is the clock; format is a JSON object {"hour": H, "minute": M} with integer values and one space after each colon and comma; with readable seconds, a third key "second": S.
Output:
{"hour": 5, "minute": 57}
